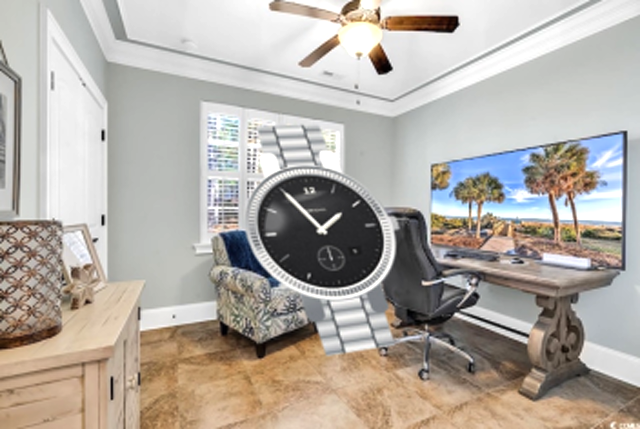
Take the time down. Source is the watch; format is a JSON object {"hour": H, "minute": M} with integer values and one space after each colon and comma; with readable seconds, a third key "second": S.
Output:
{"hour": 1, "minute": 55}
